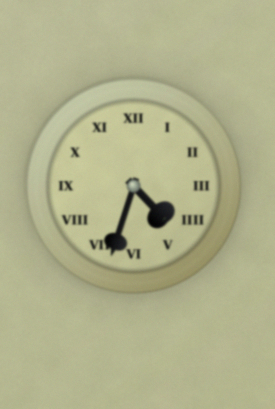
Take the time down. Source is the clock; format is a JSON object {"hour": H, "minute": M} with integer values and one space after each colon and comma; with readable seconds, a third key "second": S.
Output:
{"hour": 4, "minute": 33}
